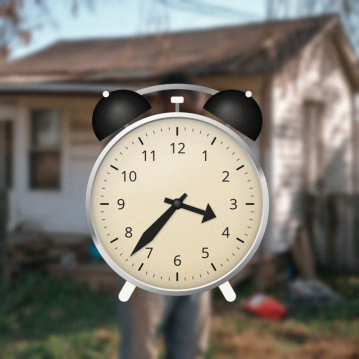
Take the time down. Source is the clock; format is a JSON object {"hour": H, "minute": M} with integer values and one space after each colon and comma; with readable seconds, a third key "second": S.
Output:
{"hour": 3, "minute": 37}
